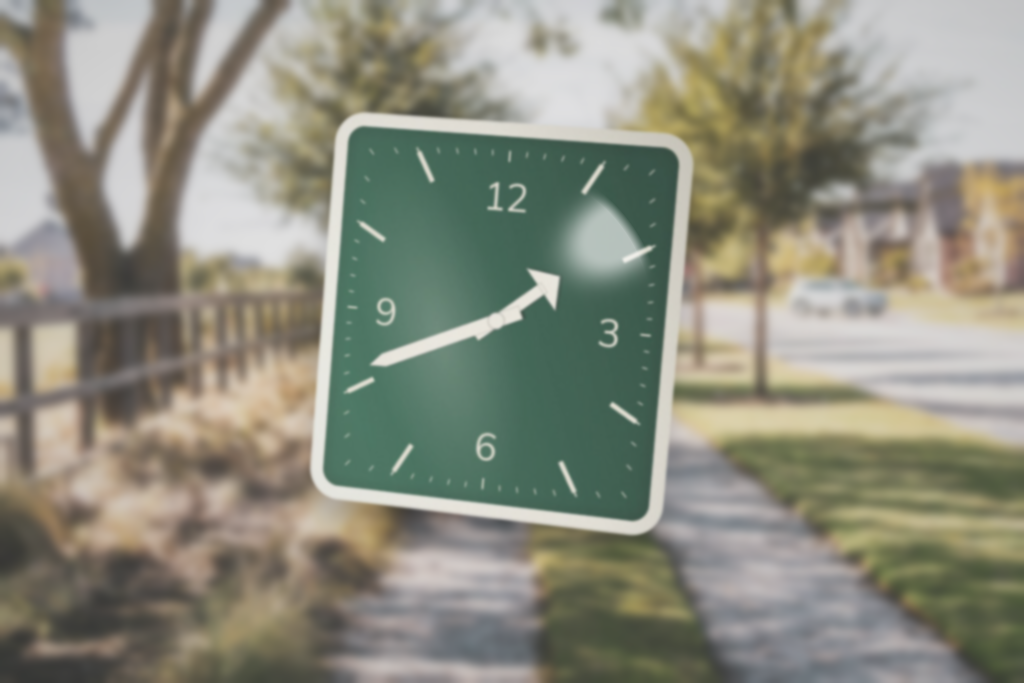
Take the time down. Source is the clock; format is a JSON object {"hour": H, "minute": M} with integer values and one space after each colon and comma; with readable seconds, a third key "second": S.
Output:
{"hour": 1, "minute": 41}
